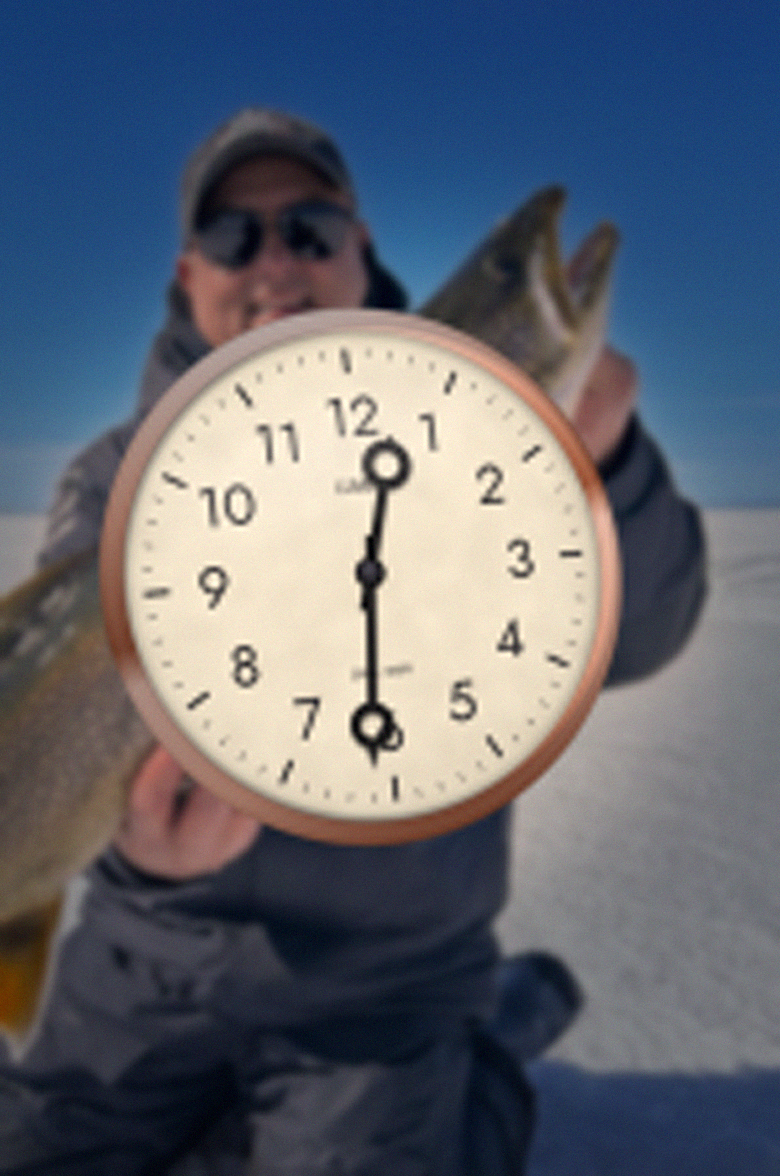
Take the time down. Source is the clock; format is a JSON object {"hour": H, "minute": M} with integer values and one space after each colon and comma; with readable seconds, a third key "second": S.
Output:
{"hour": 12, "minute": 31}
